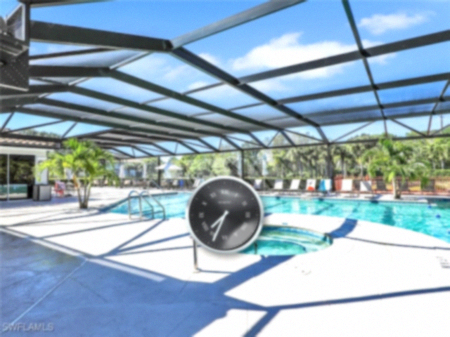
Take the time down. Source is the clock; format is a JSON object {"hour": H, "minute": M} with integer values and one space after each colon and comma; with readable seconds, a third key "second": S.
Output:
{"hour": 7, "minute": 34}
